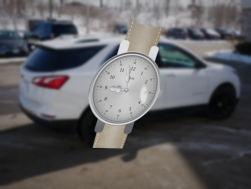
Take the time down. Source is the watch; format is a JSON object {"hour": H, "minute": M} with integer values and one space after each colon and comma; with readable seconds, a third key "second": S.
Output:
{"hour": 8, "minute": 58}
